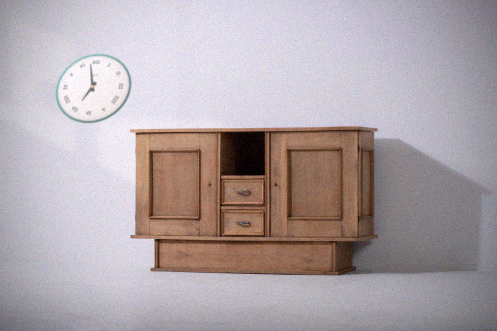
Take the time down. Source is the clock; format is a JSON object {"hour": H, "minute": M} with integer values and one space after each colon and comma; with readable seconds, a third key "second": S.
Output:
{"hour": 6, "minute": 58}
